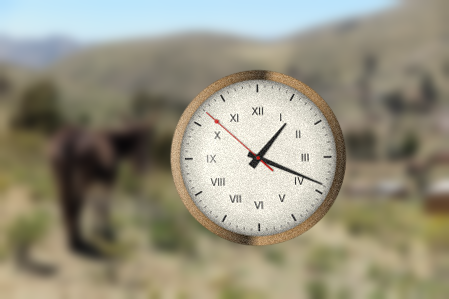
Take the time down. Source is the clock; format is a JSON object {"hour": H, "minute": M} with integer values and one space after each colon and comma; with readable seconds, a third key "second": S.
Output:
{"hour": 1, "minute": 18, "second": 52}
